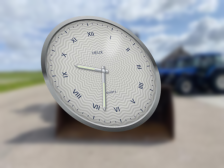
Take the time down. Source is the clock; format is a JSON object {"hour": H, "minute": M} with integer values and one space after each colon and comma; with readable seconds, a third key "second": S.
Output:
{"hour": 9, "minute": 33}
